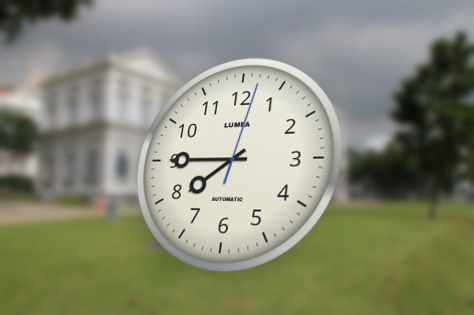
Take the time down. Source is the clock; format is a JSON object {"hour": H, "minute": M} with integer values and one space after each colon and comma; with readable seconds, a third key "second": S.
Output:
{"hour": 7, "minute": 45, "second": 2}
